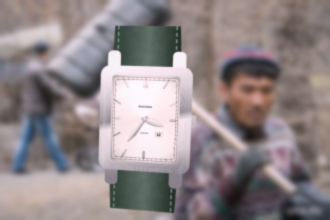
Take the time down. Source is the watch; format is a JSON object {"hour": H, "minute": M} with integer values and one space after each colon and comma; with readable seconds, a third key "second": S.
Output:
{"hour": 3, "minute": 36}
